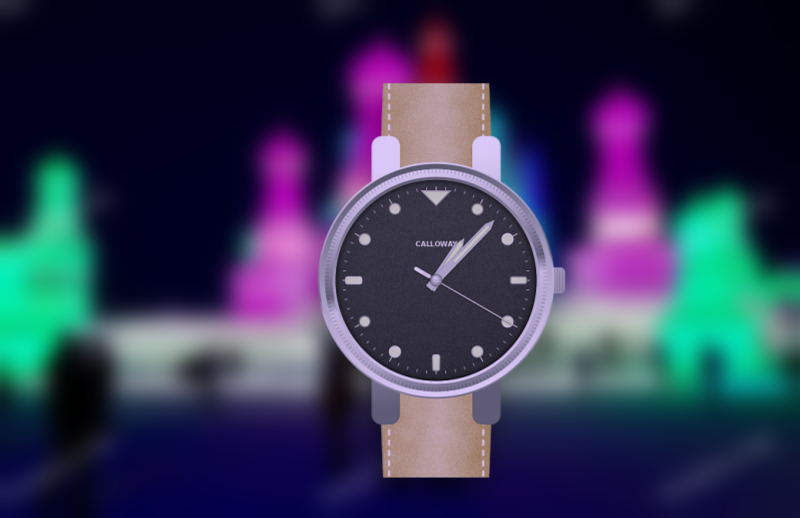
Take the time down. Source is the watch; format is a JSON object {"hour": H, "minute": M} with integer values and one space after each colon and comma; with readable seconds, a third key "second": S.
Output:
{"hour": 1, "minute": 7, "second": 20}
